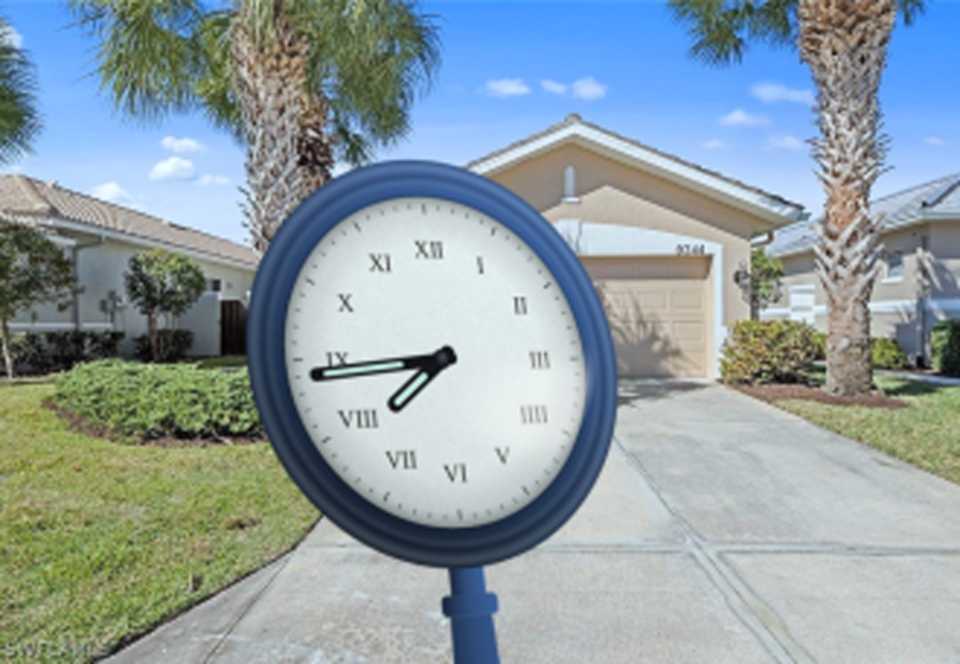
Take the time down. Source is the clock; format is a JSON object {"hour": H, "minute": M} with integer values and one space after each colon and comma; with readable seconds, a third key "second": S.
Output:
{"hour": 7, "minute": 44}
